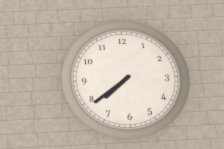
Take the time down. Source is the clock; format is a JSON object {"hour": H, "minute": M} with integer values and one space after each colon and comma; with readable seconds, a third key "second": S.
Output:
{"hour": 7, "minute": 39}
